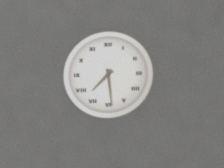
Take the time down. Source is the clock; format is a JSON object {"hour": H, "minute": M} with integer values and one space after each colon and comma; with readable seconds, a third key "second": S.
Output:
{"hour": 7, "minute": 29}
